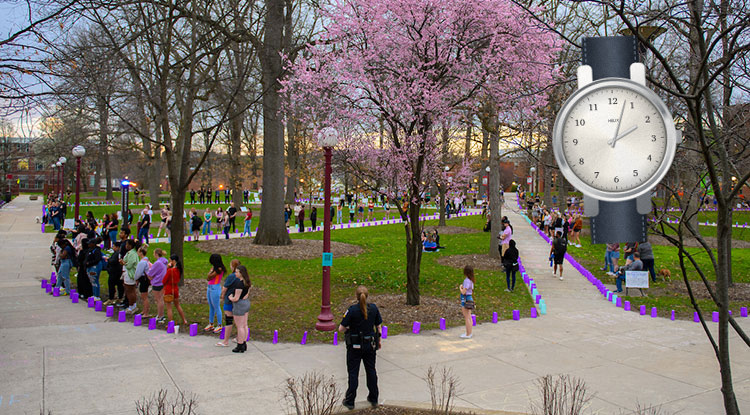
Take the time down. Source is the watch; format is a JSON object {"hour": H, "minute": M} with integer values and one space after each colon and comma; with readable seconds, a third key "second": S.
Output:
{"hour": 2, "minute": 3}
